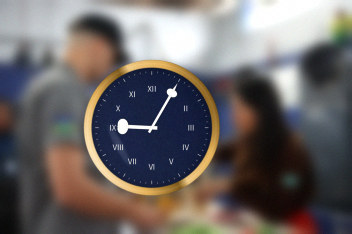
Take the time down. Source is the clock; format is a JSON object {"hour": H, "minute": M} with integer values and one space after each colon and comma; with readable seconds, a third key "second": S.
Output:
{"hour": 9, "minute": 5}
